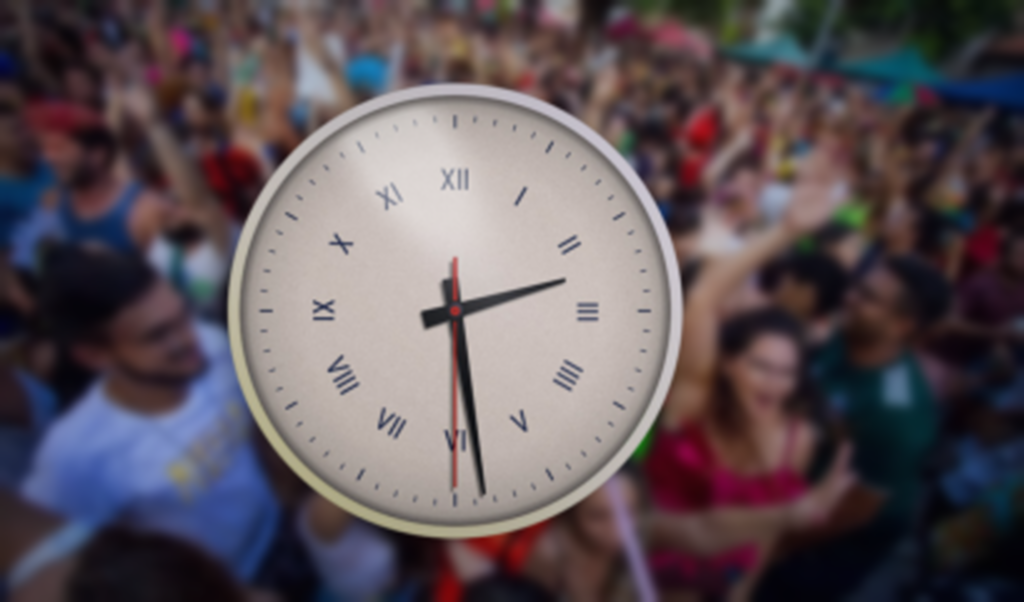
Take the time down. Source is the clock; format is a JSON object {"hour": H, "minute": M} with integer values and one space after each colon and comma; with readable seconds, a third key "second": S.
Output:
{"hour": 2, "minute": 28, "second": 30}
